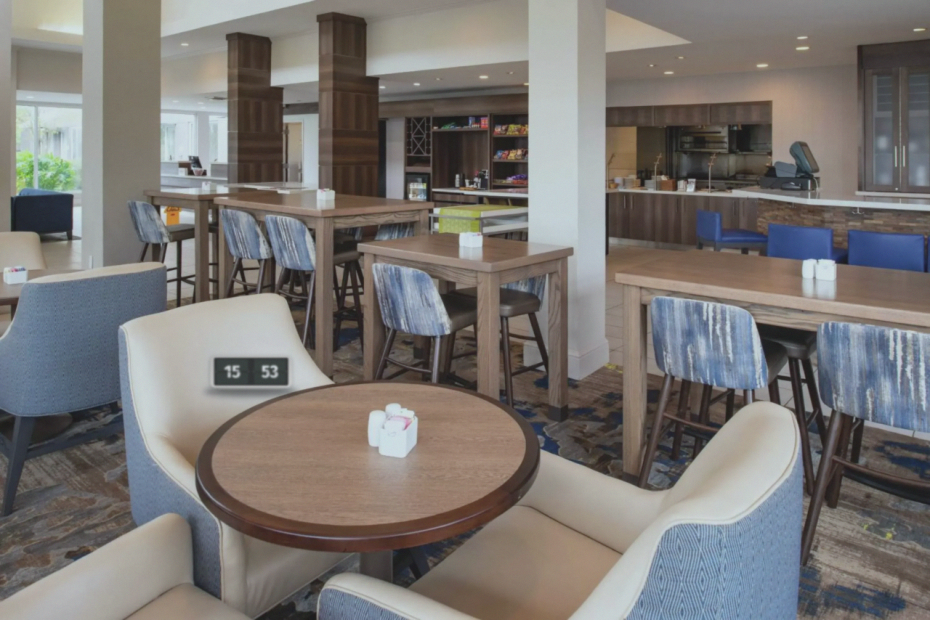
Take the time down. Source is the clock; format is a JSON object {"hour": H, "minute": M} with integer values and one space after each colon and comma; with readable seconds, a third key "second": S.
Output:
{"hour": 15, "minute": 53}
